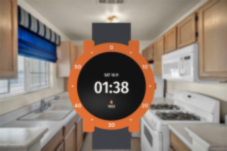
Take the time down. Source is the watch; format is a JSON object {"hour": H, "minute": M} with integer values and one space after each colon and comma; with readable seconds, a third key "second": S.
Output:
{"hour": 1, "minute": 38}
